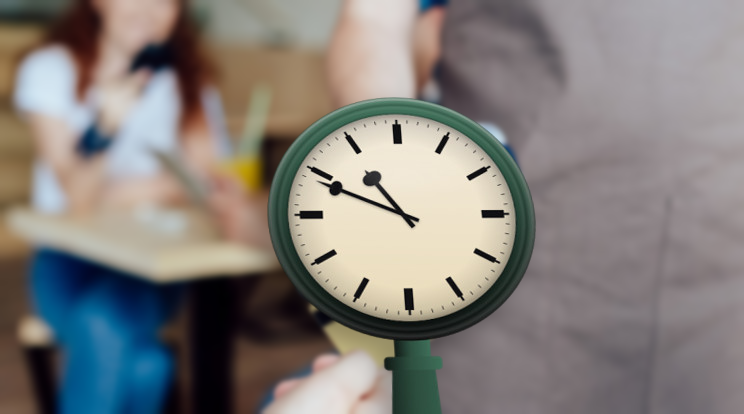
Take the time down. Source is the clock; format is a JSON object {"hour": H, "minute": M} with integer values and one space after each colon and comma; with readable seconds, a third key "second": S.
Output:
{"hour": 10, "minute": 49}
